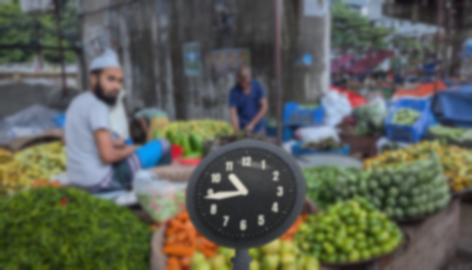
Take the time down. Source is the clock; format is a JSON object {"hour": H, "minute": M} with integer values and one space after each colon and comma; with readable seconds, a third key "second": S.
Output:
{"hour": 10, "minute": 44}
